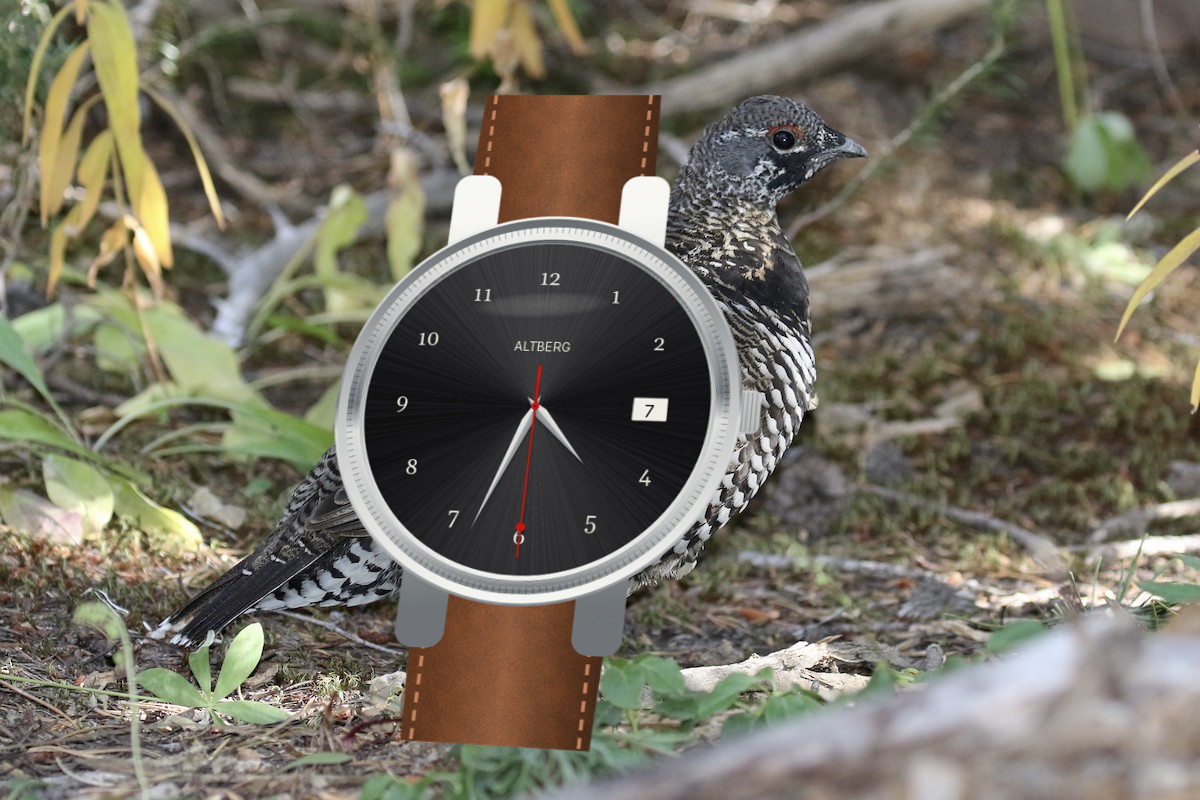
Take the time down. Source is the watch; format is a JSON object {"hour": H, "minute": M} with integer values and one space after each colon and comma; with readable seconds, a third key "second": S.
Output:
{"hour": 4, "minute": 33, "second": 30}
